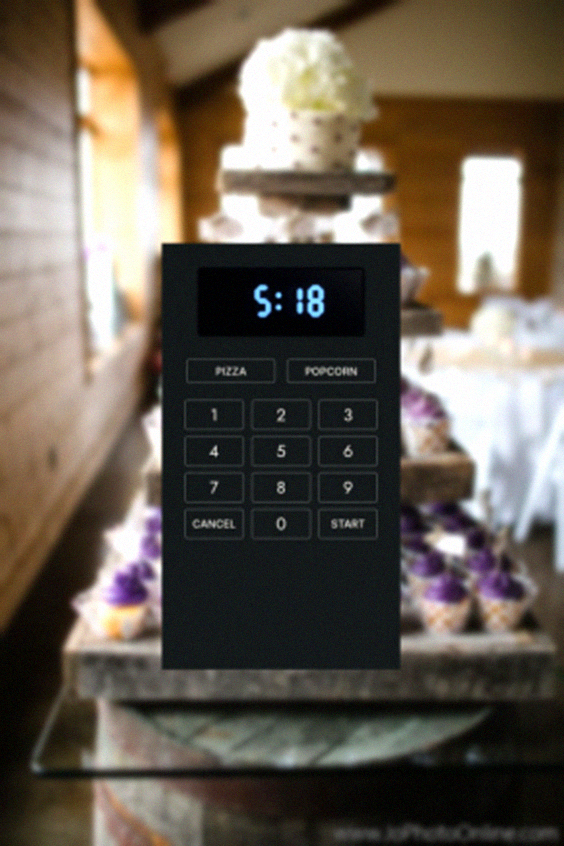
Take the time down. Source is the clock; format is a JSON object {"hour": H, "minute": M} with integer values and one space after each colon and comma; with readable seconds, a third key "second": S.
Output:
{"hour": 5, "minute": 18}
